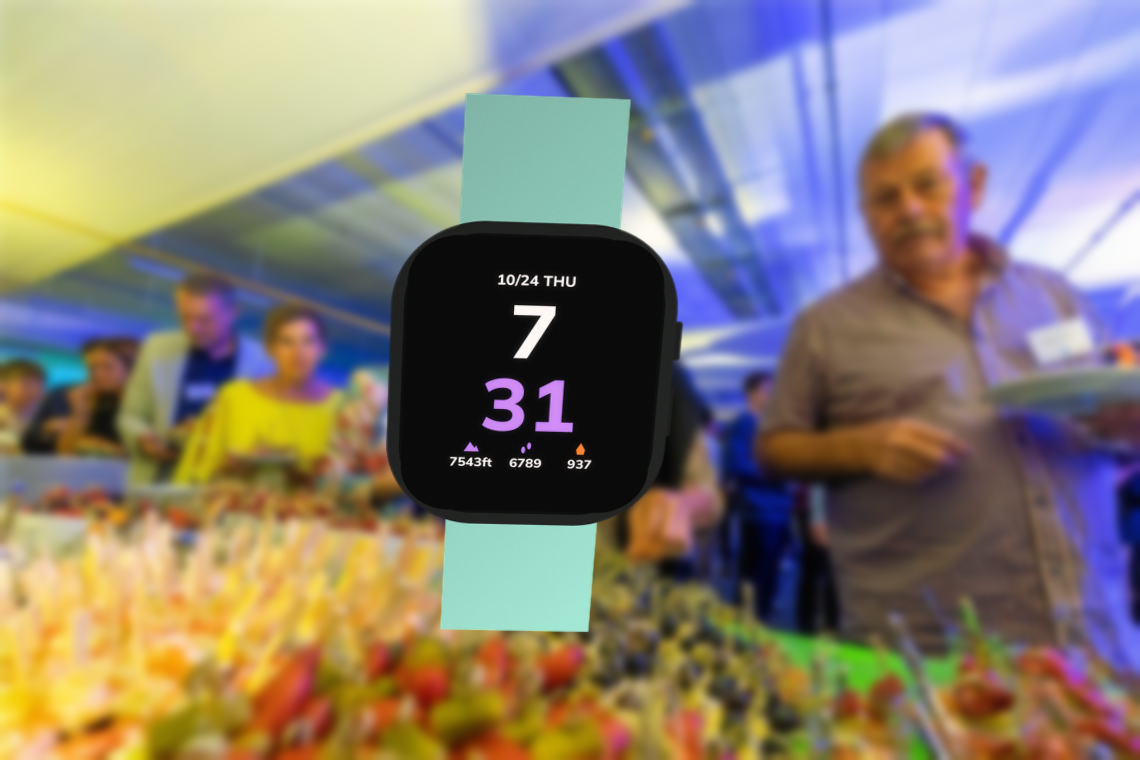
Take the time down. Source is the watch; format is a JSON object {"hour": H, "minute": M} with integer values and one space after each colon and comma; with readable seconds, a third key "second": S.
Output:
{"hour": 7, "minute": 31}
